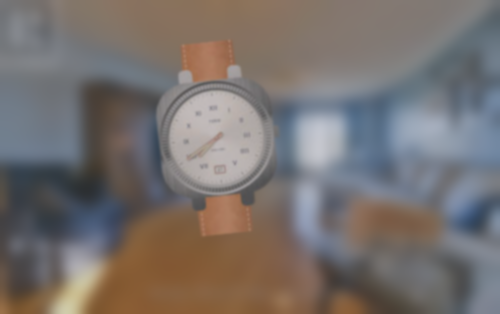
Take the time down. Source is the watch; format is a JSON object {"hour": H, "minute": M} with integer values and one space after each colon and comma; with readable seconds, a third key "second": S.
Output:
{"hour": 7, "minute": 40}
